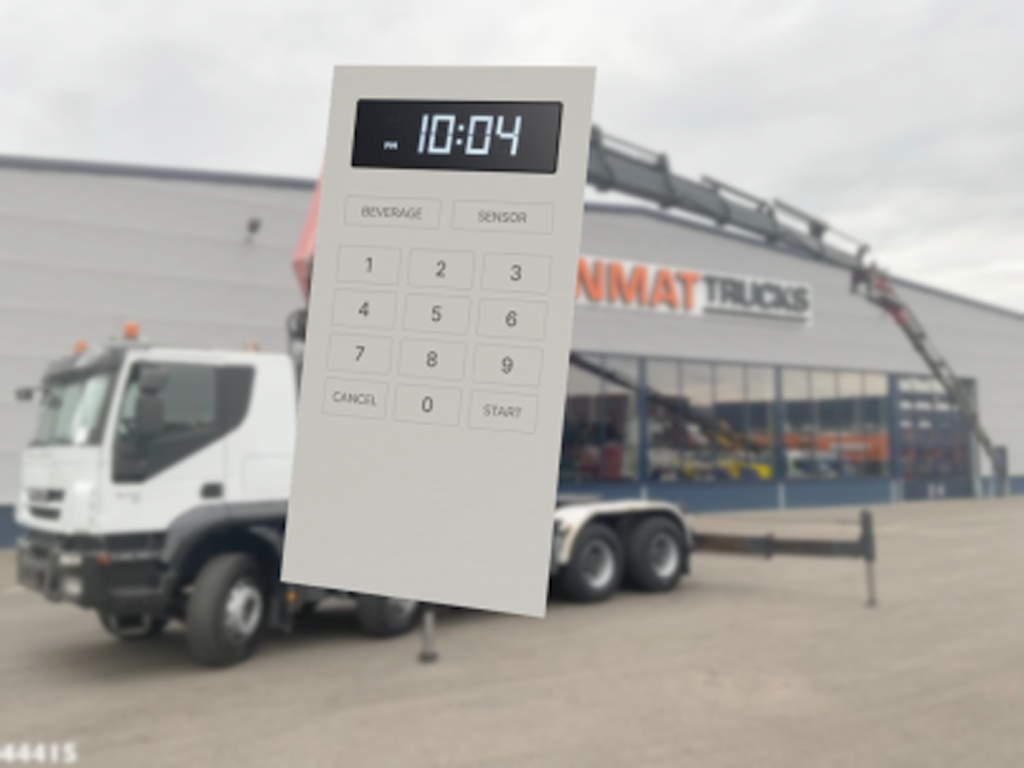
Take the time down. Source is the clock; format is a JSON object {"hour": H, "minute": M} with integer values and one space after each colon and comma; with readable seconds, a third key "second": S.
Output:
{"hour": 10, "minute": 4}
